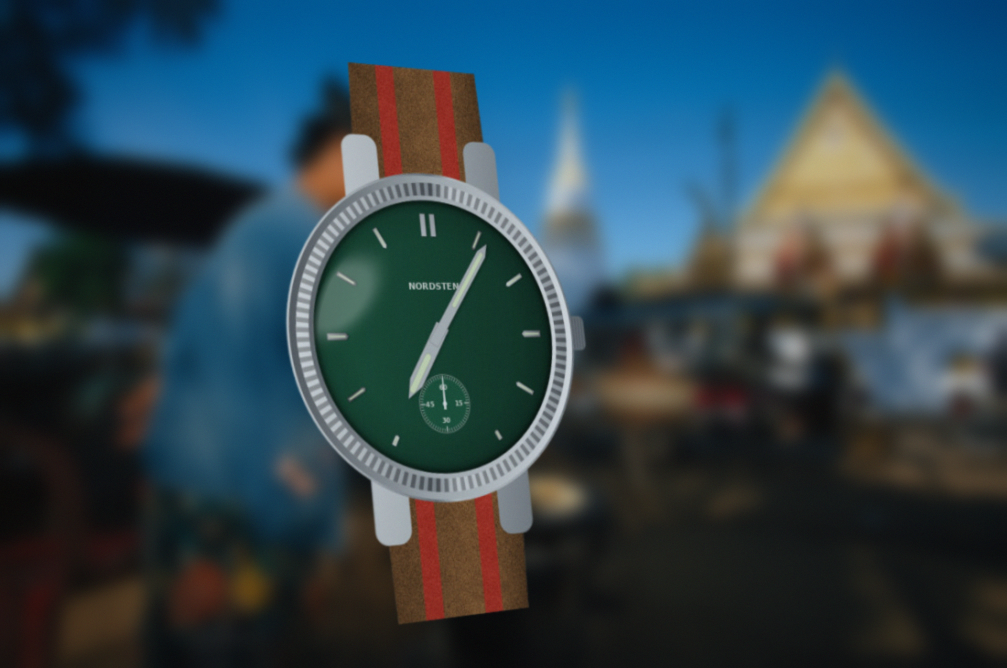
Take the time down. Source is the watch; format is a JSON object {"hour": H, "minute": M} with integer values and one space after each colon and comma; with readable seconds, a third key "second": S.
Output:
{"hour": 7, "minute": 6}
